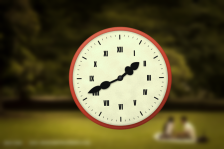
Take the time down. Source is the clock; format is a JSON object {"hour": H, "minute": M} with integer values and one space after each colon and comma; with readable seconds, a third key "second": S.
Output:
{"hour": 1, "minute": 41}
